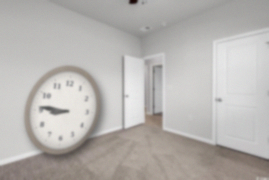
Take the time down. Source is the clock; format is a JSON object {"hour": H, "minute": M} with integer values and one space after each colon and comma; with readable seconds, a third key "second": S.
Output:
{"hour": 8, "minute": 46}
